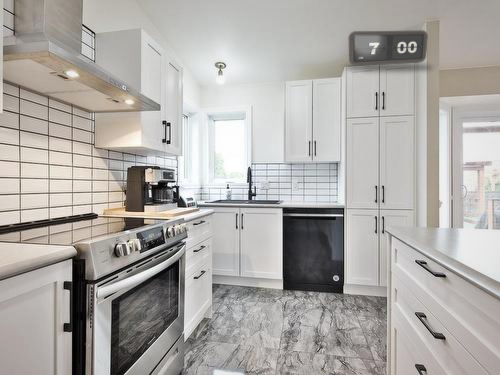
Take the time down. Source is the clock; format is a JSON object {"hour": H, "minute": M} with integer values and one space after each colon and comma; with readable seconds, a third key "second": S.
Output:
{"hour": 7, "minute": 0}
